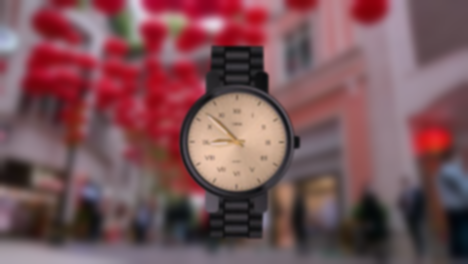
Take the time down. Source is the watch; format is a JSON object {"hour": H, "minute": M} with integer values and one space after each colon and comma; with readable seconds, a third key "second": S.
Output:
{"hour": 8, "minute": 52}
